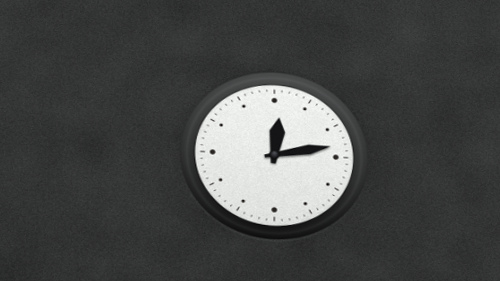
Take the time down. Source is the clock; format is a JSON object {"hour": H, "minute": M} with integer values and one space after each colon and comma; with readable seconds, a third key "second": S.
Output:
{"hour": 12, "minute": 13}
